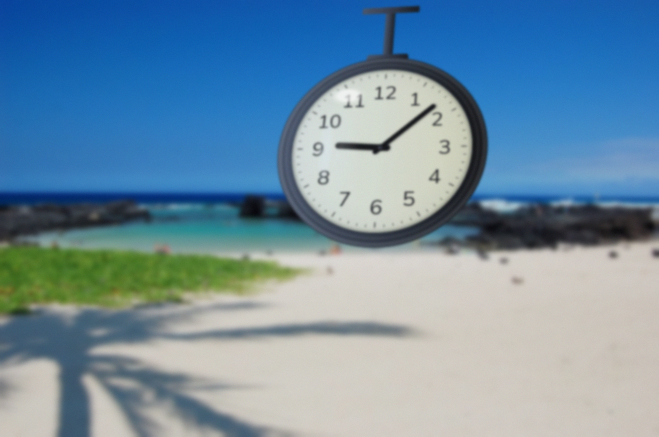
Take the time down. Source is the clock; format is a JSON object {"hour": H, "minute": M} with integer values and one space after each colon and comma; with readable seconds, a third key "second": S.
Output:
{"hour": 9, "minute": 8}
